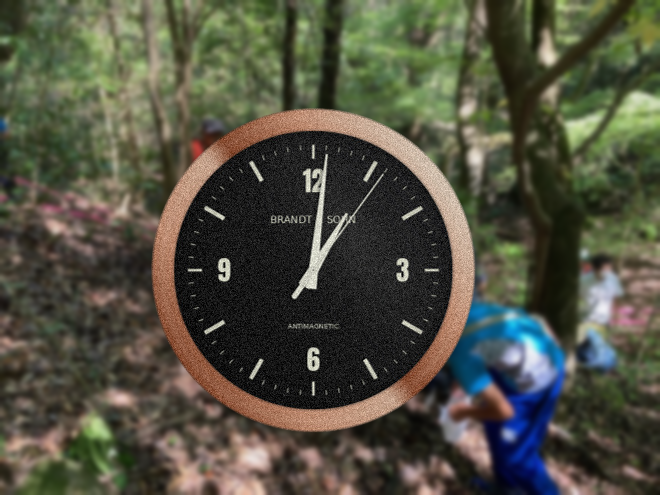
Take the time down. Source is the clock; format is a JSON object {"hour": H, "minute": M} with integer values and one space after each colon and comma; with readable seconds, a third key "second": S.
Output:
{"hour": 1, "minute": 1, "second": 6}
